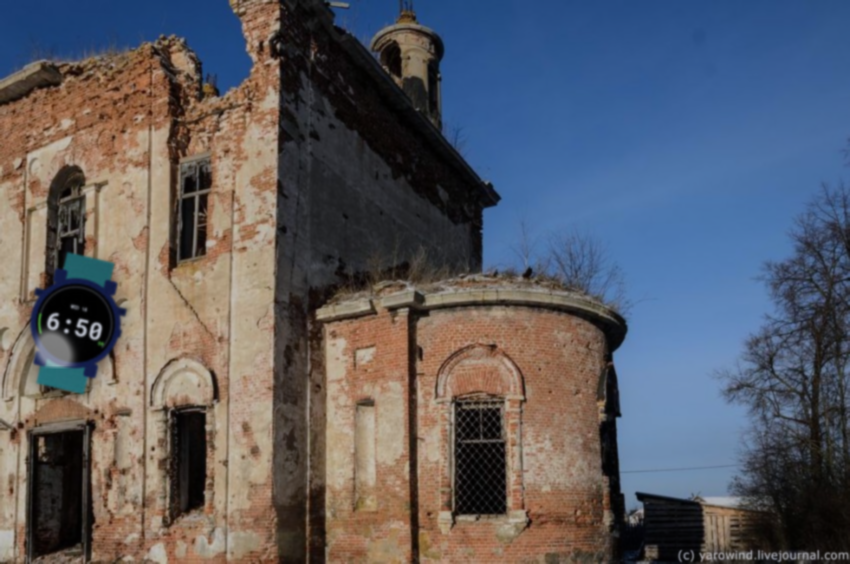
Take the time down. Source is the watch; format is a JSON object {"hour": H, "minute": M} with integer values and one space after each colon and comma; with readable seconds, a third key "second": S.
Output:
{"hour": 6, "minute": 50}
